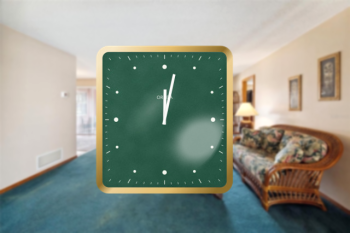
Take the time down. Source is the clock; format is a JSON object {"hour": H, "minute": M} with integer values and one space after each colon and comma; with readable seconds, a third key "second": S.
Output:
{"hour": 12, "minute": 2}
